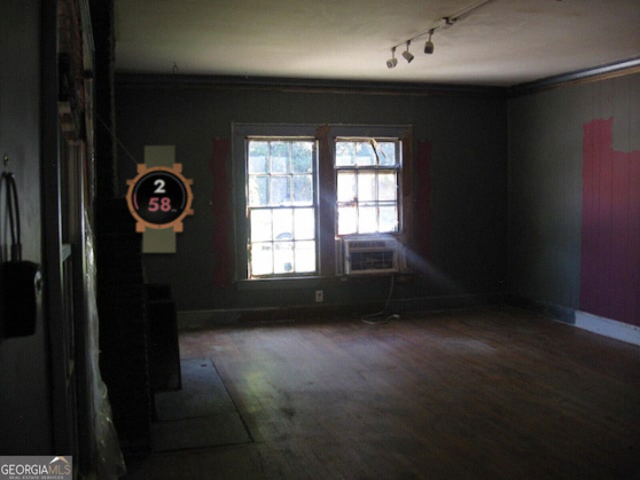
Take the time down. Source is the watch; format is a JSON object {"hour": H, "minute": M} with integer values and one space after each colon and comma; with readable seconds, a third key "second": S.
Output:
{"hour": 2, "minute": 58}
